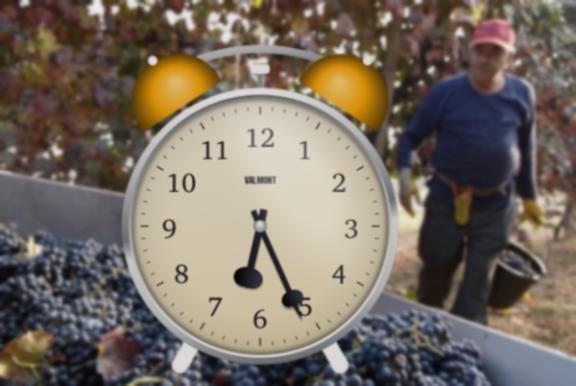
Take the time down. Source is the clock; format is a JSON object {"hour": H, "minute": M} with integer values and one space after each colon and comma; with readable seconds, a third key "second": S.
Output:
{"hour": 6, "minute": 26}
